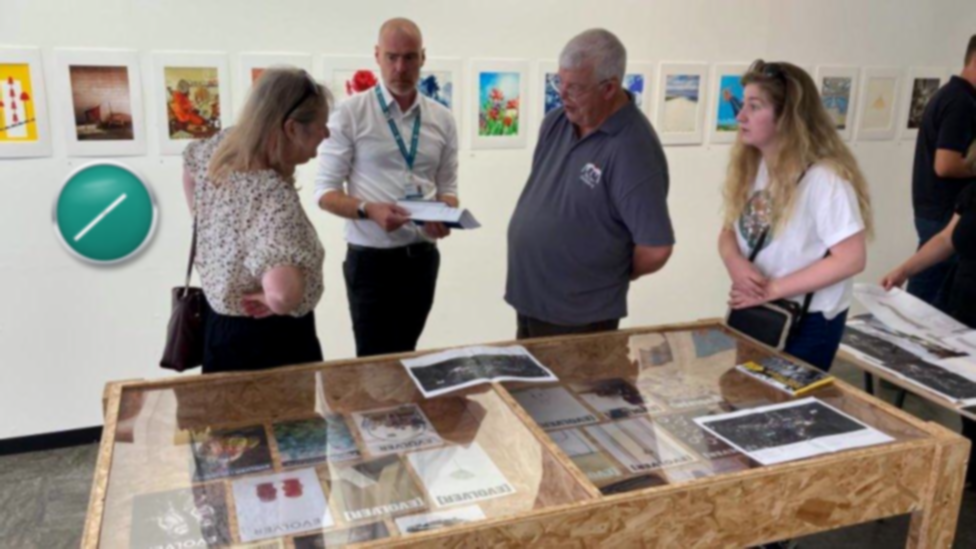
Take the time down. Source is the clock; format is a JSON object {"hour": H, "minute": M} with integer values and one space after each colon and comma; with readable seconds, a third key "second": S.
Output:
{"hour": 1, "minute": 38}
